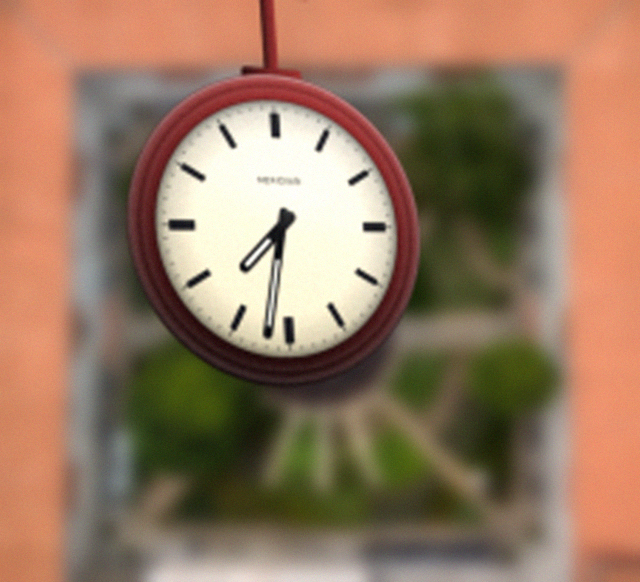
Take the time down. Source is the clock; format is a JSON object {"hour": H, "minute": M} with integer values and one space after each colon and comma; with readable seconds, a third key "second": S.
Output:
{"hour": 7, "minute": 32}
